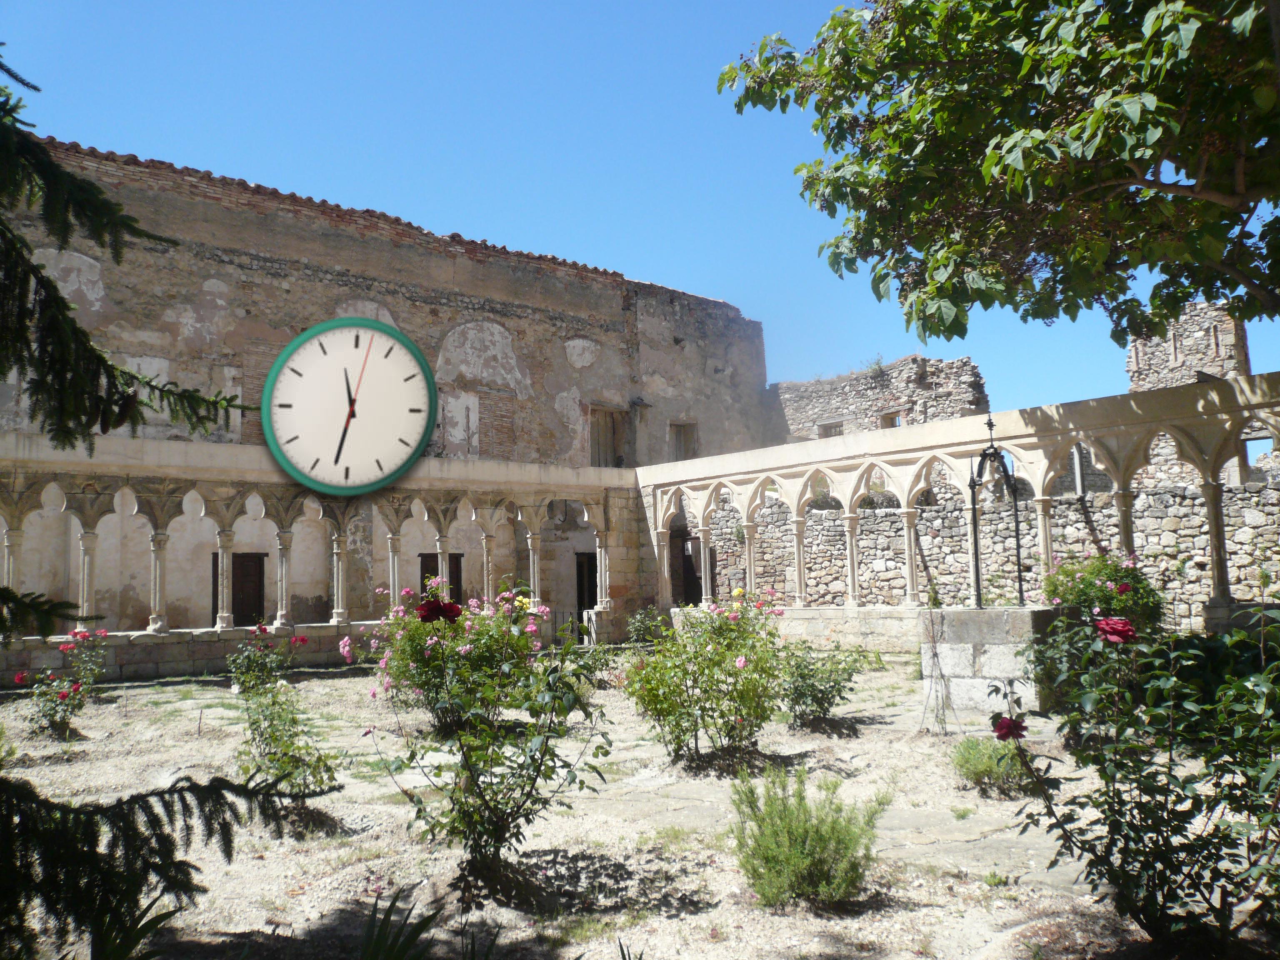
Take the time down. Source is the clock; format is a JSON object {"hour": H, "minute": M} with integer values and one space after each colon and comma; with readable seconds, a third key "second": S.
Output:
{"hour": 11, "minute": 32, "second": 2}
